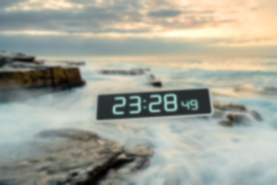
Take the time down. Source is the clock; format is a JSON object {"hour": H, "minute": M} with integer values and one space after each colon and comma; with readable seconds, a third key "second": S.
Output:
{"hour": 23, "minute": 28}
